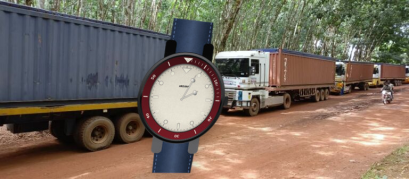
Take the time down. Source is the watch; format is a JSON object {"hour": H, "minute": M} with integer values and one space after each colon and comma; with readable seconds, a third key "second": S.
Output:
{"hour": 2, "minute": 4}
